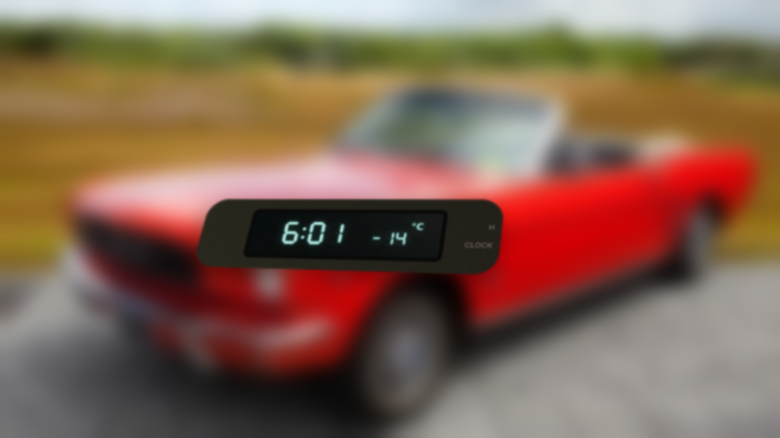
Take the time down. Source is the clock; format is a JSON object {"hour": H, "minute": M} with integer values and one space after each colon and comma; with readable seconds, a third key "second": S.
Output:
{"hour": 6, "minute": 1}
